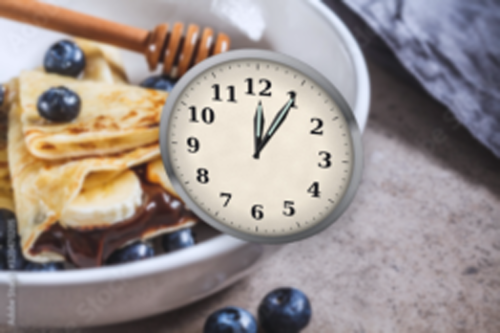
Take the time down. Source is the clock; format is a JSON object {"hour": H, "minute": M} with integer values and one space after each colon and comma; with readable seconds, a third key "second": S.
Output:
{"hour": 12, "minute": 5}
